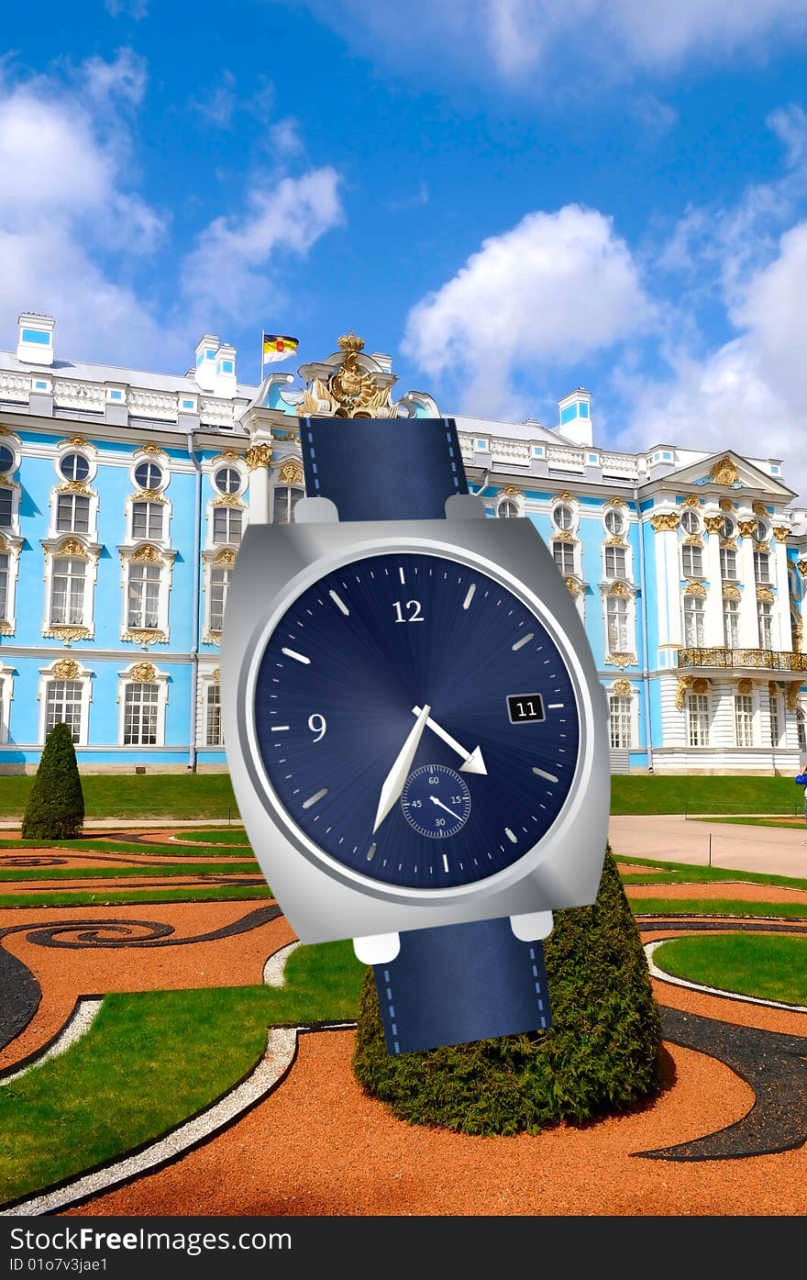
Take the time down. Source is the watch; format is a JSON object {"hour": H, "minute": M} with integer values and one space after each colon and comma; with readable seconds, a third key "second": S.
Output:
{"hour": 4, "minute": 35, "second": 22}
